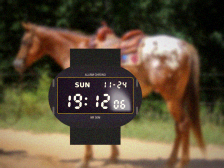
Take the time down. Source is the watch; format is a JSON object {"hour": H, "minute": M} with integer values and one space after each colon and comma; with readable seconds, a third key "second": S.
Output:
{"hour": 19, "minute": 12, "second": 6}
